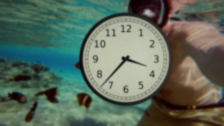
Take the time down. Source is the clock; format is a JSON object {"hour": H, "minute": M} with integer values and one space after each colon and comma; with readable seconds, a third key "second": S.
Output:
{"hour": 3, "minute": 37}
